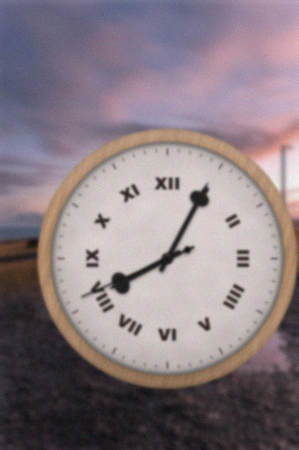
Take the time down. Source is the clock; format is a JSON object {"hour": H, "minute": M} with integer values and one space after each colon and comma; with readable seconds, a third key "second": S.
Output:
{"hour": 8, "minute": 4, "second": 41}
